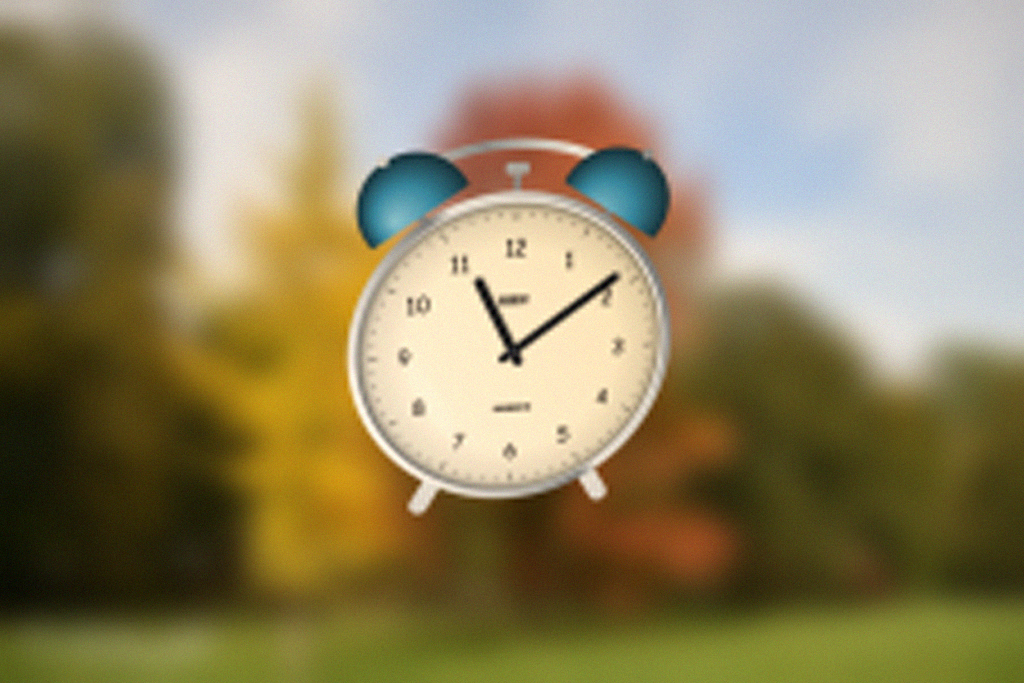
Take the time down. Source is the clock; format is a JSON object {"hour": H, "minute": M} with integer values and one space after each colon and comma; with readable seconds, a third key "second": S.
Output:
{"hour": 11, "minute": 9}
